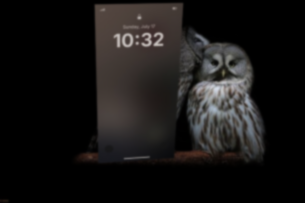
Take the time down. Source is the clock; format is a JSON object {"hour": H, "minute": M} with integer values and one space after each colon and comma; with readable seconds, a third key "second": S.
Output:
{"hour": 10, "minute": 32}
